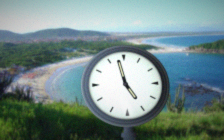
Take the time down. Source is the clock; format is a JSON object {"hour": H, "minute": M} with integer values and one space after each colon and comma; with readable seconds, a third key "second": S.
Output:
{"hour": 4, "minute": 58}
